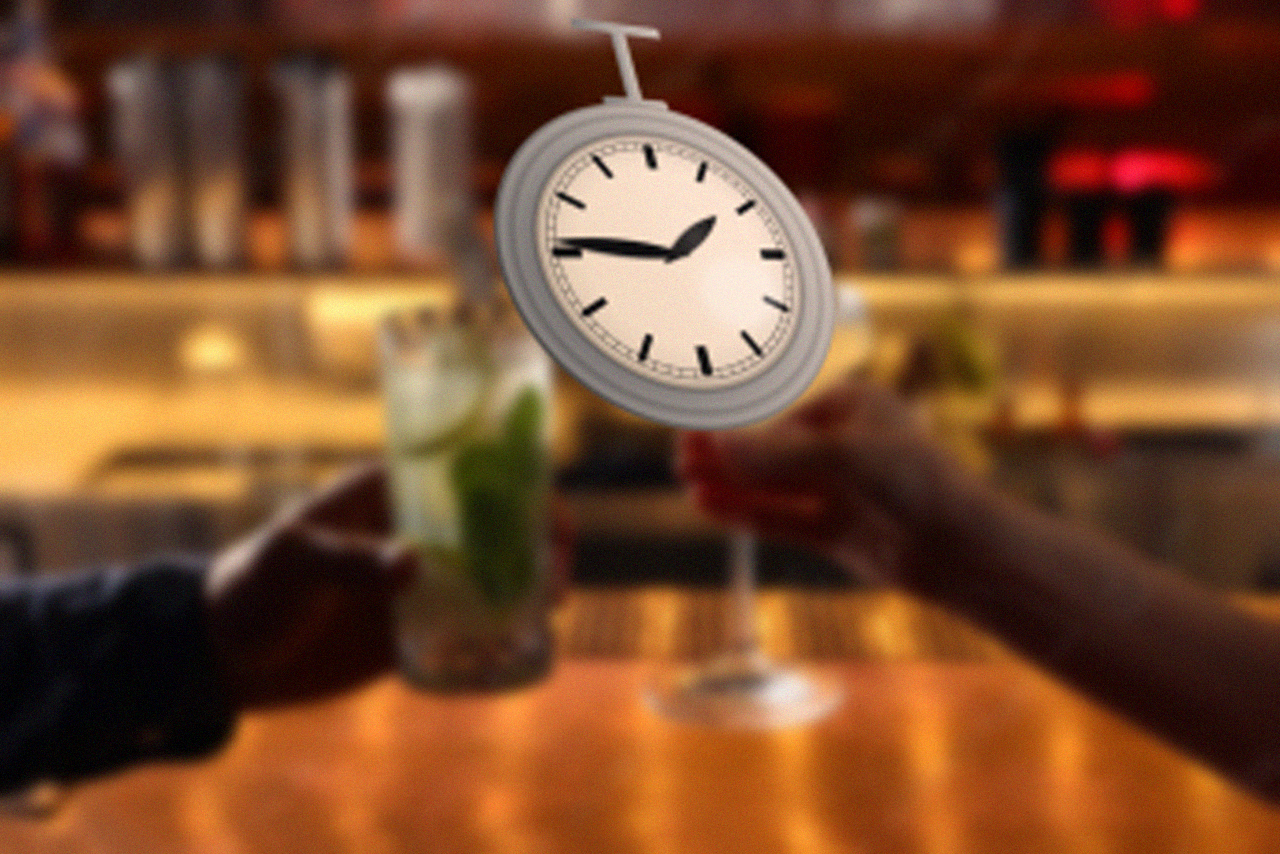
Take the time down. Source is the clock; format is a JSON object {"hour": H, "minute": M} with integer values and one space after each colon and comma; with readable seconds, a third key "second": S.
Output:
{"hour": 1, "minute": 46}
